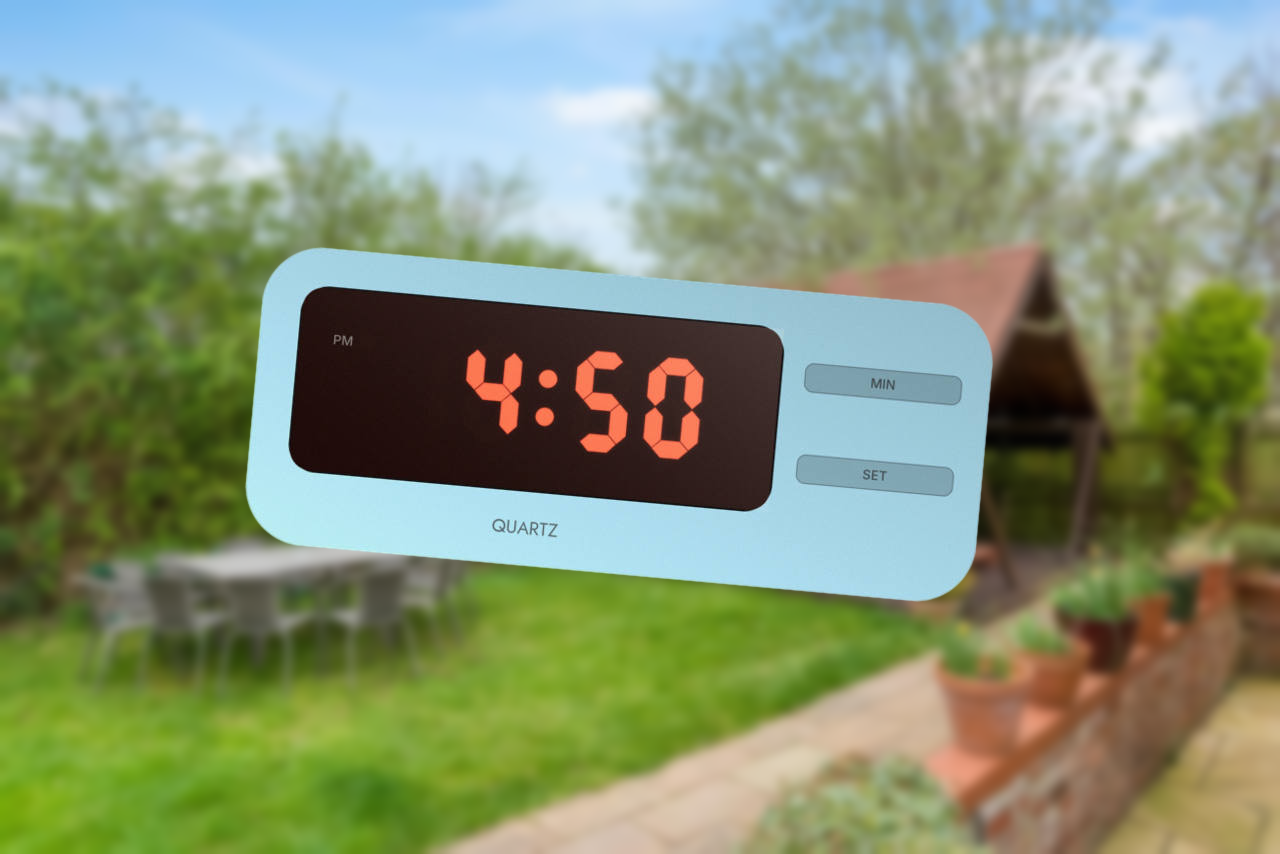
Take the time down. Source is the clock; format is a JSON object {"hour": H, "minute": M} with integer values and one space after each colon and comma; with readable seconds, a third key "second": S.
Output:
{"hour": 4, "minute": 50}
